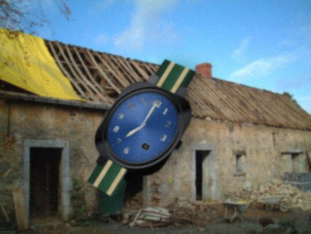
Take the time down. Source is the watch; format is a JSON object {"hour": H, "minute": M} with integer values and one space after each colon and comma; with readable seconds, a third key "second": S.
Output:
{"hour": 7, "minute": 0}
